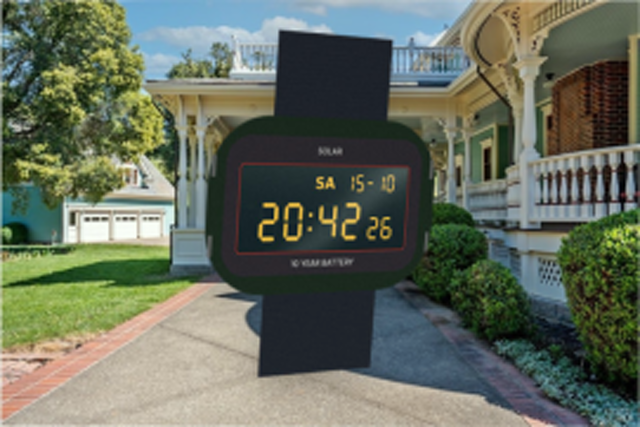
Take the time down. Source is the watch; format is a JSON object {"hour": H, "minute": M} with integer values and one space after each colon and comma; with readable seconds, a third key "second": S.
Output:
{"hour": 20, "minute": 42, "second": 26}
